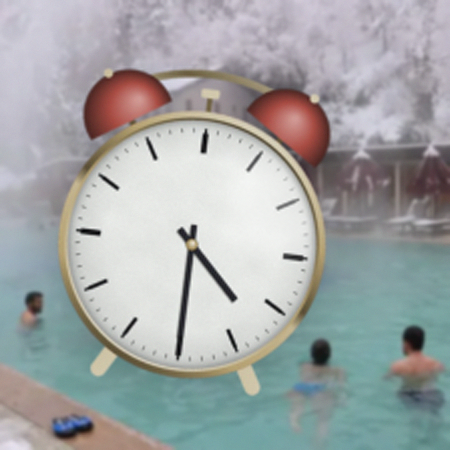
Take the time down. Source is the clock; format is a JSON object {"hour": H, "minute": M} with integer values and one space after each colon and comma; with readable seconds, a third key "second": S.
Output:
{"hour": 4, "minute": 30}
